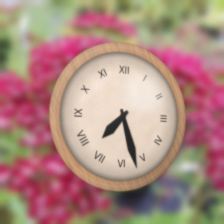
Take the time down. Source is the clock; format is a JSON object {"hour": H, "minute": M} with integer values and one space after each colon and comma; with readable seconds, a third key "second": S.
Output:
{"hour": 7, "minute": 27}
